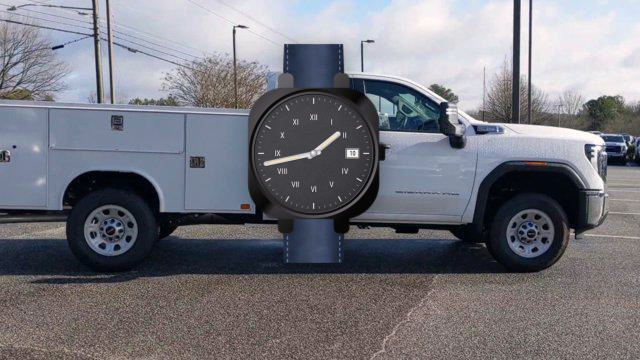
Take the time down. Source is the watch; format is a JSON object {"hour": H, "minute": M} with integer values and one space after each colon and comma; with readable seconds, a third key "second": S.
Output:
{"hour": 1, "minute": 43}
